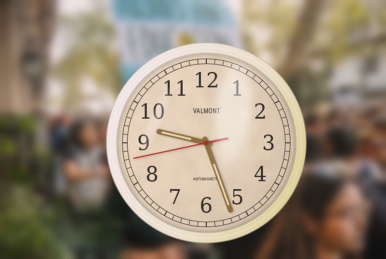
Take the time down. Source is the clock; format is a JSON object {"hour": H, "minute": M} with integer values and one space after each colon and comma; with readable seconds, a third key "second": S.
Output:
{"hour": 9, "minute": 26, "second": 43}
